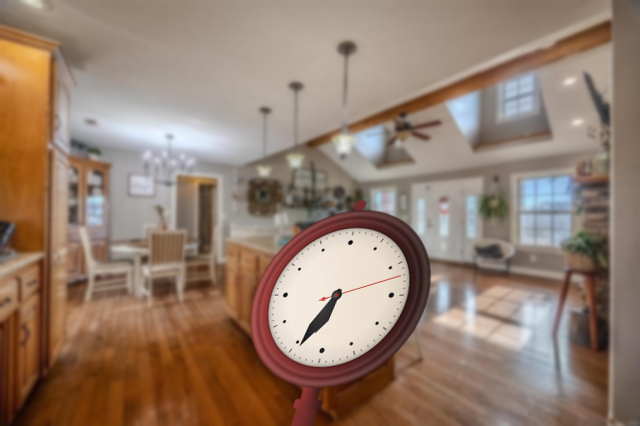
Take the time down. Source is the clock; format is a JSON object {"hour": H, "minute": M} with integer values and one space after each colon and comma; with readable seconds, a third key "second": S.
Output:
{"hour": 6, "minute": 34, "second": 12}
